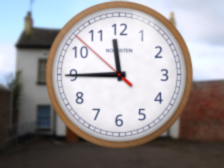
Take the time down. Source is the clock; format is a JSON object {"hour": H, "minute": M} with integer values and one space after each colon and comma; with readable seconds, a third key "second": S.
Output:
{"hour": 11, "minute": 44, "second": 52}
